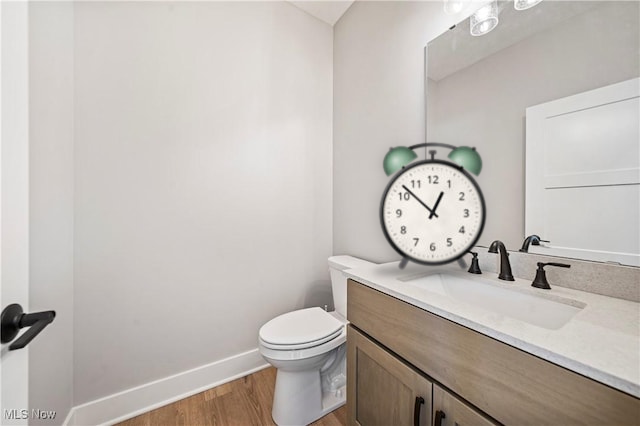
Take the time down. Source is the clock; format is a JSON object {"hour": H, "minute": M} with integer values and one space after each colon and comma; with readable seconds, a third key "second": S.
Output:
{"hour": 12, "minute": 52}
